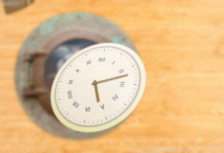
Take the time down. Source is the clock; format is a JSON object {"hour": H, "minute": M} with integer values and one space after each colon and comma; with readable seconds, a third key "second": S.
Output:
{"hour": 5, "minute": 12}
